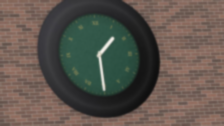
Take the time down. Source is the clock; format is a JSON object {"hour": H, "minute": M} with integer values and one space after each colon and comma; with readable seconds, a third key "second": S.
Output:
{"hour": 1, "minute": 30}
